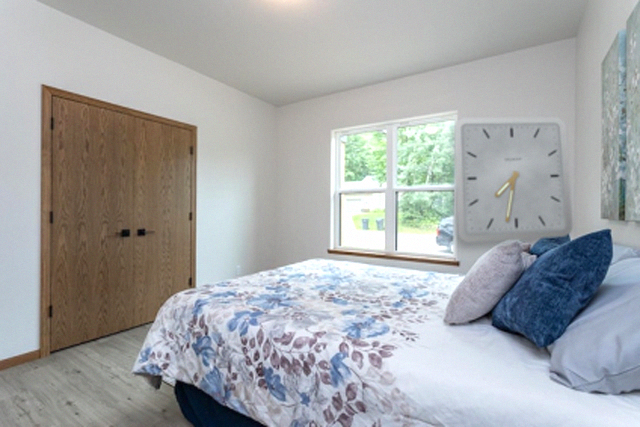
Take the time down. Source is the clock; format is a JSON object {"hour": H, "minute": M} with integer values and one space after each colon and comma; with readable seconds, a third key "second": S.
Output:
{"hour": 7, "minute": 32}
